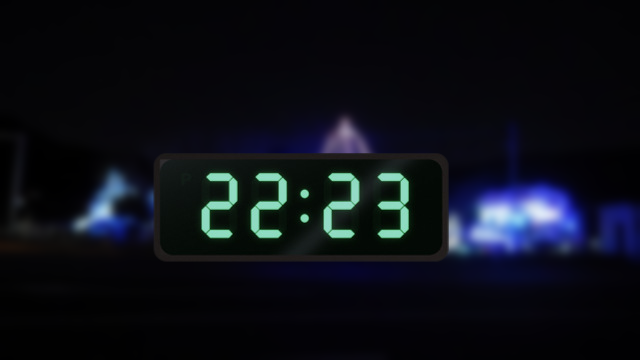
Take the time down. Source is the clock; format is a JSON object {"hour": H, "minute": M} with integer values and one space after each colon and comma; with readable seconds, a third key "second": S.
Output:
{"hour": 22, "minute": 23}
